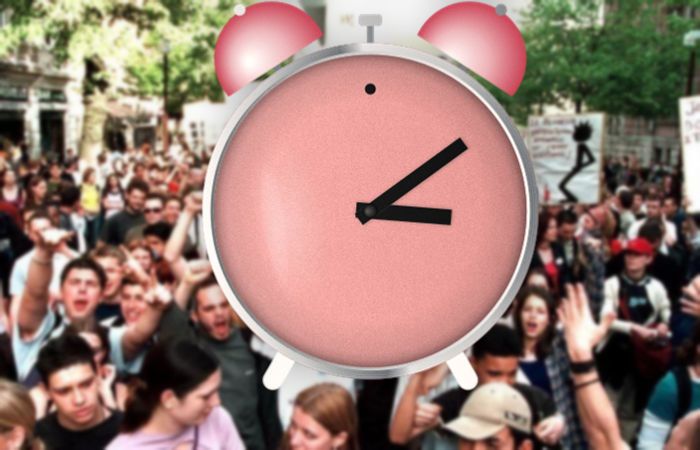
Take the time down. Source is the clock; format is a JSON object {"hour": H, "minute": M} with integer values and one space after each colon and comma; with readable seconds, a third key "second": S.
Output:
{"hour": 3, "minute": 9}
